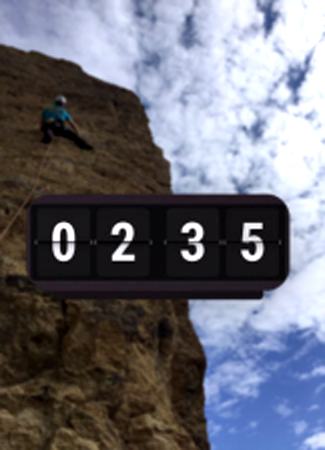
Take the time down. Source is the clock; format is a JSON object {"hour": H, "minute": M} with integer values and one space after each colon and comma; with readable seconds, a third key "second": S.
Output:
{"hour": 2, "minute": 35}
